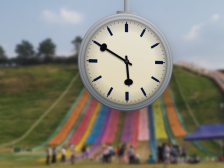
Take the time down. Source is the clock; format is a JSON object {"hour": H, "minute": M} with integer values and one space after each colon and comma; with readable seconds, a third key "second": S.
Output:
{"hour": 5, "minute": 50}
